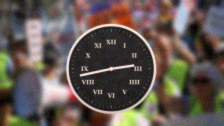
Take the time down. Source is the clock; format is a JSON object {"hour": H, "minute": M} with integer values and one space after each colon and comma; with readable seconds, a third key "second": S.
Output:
{"hour": 2, "minute": 43}
